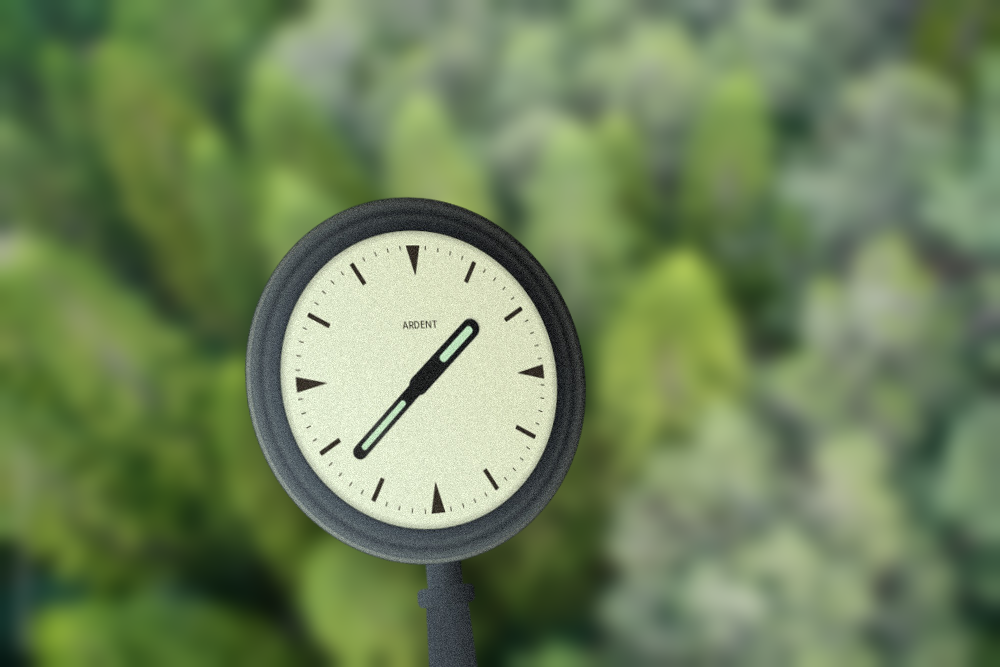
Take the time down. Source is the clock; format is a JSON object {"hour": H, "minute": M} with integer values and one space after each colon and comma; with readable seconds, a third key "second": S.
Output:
{"hour": 1, "minute": 38}
